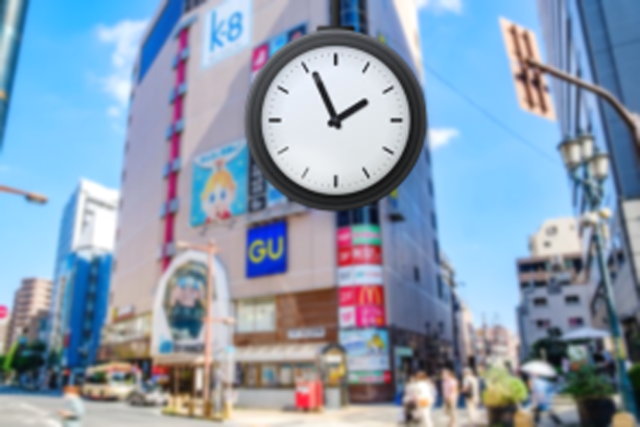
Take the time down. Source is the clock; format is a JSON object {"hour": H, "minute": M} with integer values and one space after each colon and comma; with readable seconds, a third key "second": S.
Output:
{"hour": 1, "minute": 56}
